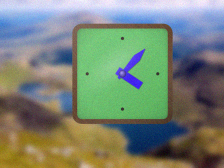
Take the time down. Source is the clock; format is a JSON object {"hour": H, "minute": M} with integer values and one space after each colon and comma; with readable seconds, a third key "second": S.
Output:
{"hour": 4, "minute": 7}
